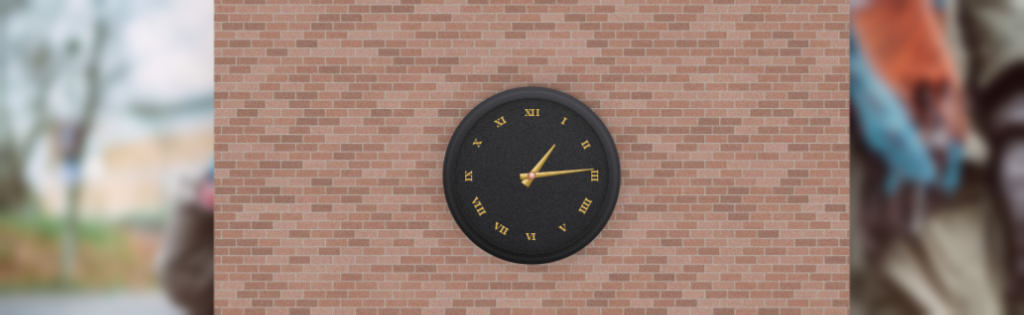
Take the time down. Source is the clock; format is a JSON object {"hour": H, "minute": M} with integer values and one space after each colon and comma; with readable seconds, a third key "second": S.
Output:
{"hour": 1, "minute": 14}
